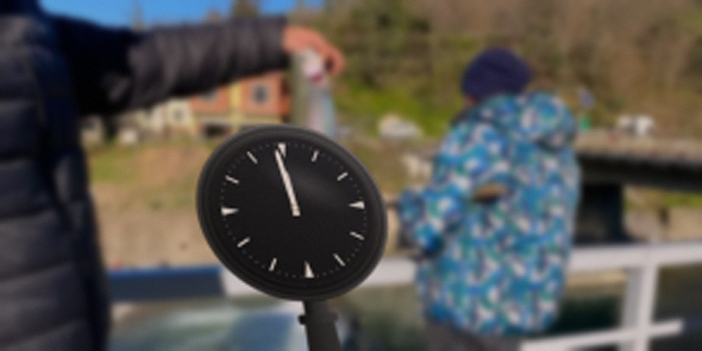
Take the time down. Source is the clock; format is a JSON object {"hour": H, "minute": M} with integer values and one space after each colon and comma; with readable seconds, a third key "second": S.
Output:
{"hour": 11, "minute": 59}
